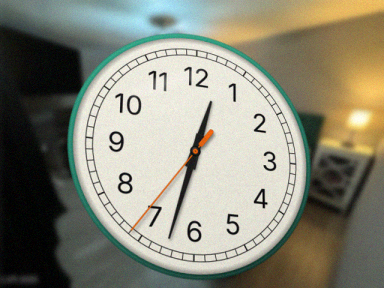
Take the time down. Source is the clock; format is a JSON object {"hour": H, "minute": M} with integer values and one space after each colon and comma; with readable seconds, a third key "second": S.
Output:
{"hour": 12, "minute": 32, "second": 36}
